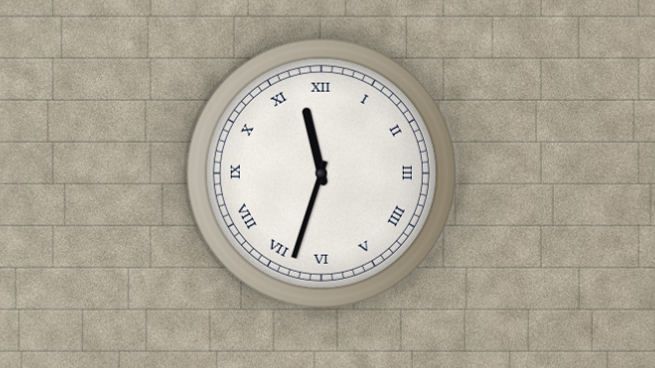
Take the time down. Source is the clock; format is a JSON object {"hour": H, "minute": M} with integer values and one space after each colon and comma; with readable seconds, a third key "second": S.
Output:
{"hour": 11, "minute": 33}
